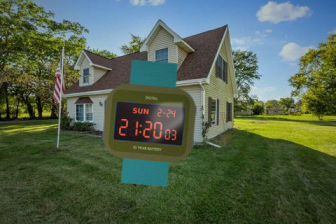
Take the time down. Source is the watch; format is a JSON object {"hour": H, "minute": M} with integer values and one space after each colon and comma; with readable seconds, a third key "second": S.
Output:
{"hour": 21, "minute": 20, "second": 3}
